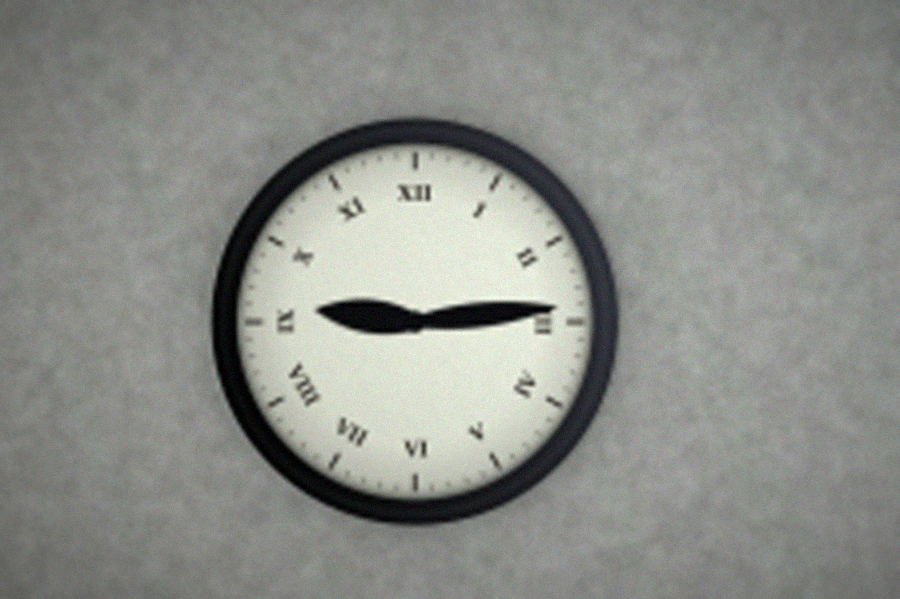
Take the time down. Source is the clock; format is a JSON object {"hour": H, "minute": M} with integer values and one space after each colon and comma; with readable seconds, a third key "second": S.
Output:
{"hour": 9, "minute": 14}
